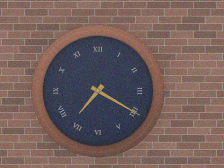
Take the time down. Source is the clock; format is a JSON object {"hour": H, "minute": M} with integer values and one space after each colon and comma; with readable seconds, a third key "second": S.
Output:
{"hour": 7, "minute": 20}
